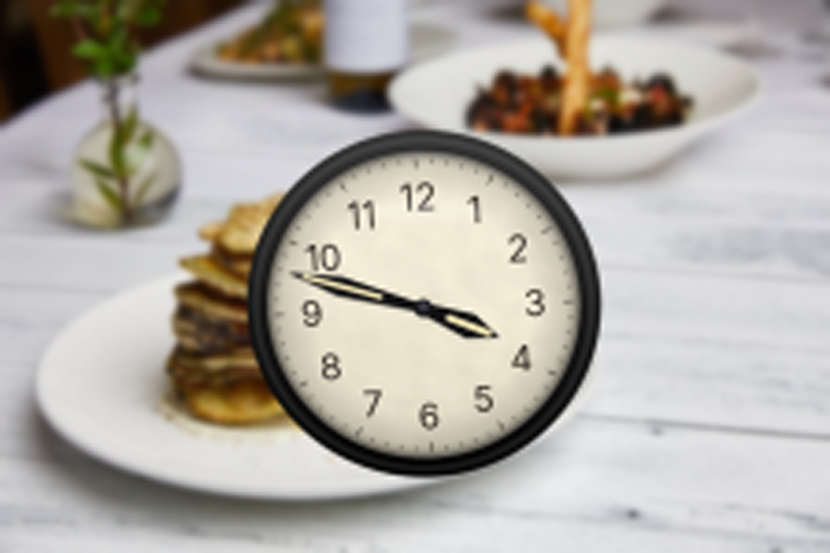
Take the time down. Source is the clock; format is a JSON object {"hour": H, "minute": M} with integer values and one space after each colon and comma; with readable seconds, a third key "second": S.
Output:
{"hour": 3, "minute": 48}
